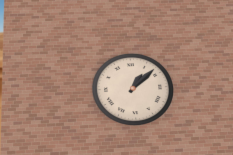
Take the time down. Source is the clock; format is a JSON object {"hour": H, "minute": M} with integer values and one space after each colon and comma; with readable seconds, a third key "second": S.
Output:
{"hour": 1, "minute": 8}
